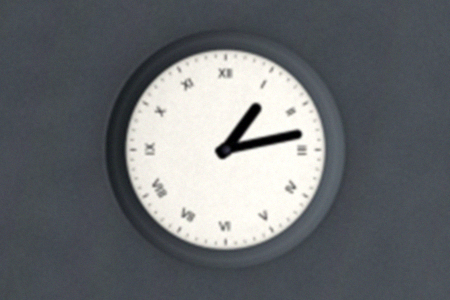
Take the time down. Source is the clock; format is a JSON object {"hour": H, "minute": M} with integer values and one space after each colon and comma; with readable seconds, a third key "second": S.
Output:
{"hour": 1, "minute": 13}
